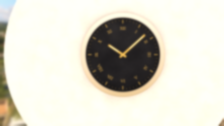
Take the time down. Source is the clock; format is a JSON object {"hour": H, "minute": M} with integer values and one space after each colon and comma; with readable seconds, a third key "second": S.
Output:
{"hour": 10, "minute": 8}
